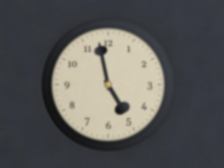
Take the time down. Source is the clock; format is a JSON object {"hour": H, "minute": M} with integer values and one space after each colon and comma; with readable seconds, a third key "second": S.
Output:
{"hour": 4, "minute": 58}
